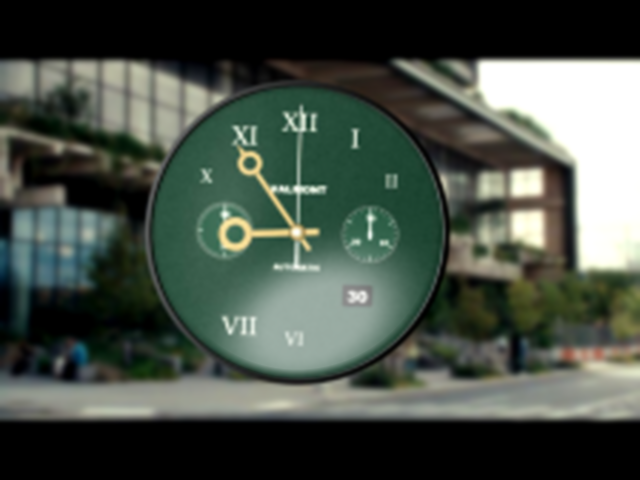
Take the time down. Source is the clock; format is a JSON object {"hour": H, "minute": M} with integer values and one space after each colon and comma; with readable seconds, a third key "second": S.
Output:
{"hour": 8, "minute": 54}
